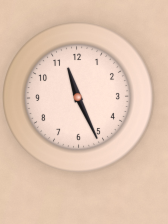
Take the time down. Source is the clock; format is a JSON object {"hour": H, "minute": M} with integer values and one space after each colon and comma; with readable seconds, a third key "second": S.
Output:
{"hour": 11, "minute": 26}
